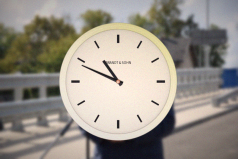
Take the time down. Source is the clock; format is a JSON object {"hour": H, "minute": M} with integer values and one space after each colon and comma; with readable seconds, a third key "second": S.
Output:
{"hour": 10, "minute": 49}
